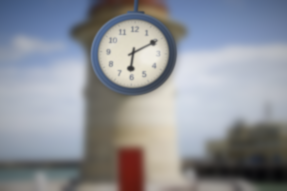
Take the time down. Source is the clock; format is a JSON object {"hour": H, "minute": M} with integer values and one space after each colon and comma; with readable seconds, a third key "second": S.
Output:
{"hour": 6, "minute": 10}
